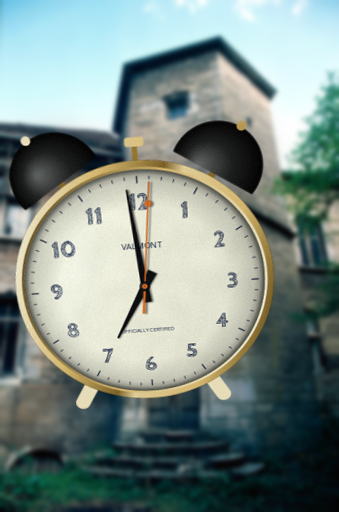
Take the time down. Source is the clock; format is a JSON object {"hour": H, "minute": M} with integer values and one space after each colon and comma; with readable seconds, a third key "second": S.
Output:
{"hour": 6, "minute": 59, "second": 1}
